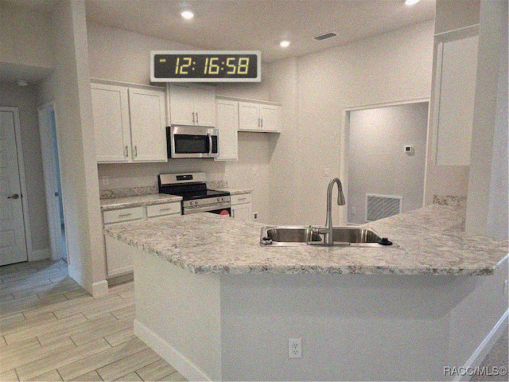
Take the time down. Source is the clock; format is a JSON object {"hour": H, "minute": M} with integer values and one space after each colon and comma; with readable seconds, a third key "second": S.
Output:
{"hour": 12, "minute": 16, "second": 58}
